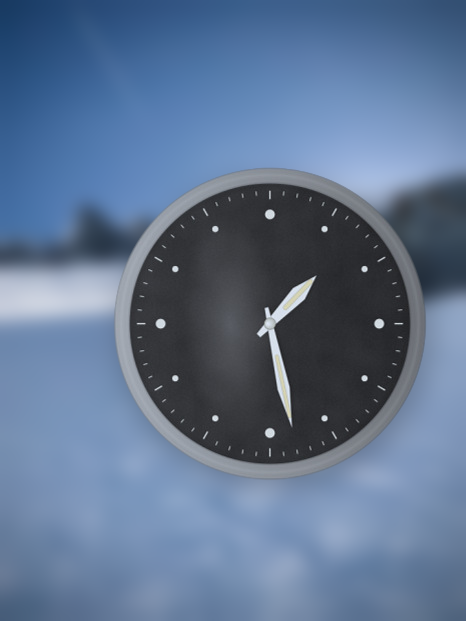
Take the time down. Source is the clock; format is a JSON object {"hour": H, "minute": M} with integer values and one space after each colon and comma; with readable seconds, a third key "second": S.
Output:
{"hour": 1, "minute": 28}
